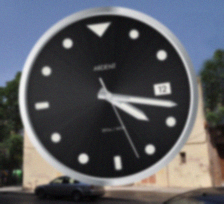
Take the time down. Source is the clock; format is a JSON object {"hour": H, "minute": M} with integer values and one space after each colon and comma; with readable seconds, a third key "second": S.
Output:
{"hour": 4, "minute": 17, "second": 27}
